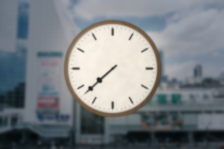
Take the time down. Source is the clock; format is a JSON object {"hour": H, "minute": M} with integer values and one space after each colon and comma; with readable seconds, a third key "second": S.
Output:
{"hour": 7, "minute": 38}
